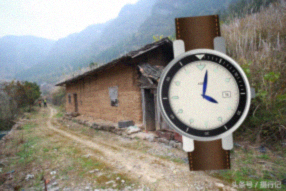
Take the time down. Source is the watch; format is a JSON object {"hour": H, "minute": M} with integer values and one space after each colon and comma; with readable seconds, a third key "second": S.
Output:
{"hour": 4, "minute": 2}
